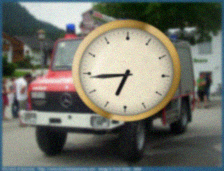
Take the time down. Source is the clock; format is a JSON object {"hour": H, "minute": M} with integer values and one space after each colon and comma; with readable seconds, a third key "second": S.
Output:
{"hour": 6, "minute": 44}
